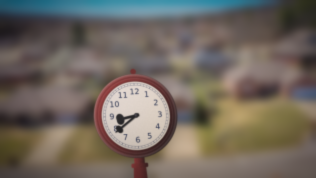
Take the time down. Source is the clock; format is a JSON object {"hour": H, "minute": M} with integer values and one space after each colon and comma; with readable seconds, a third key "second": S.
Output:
{"hour": 8, "minute": 39}
